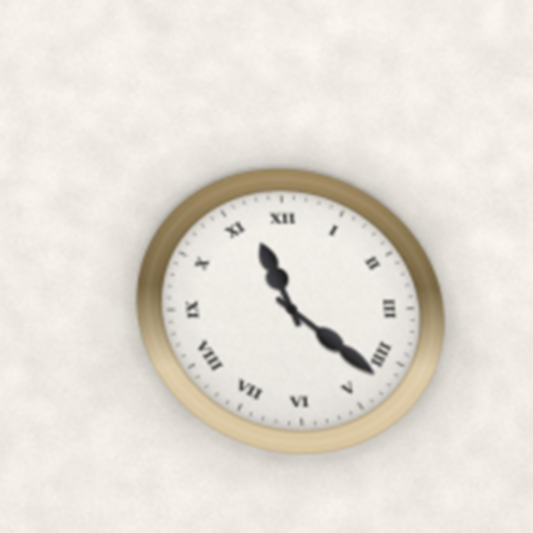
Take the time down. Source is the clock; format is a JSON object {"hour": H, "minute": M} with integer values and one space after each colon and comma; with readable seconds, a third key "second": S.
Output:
{"hour": 11, "minute": 22}
